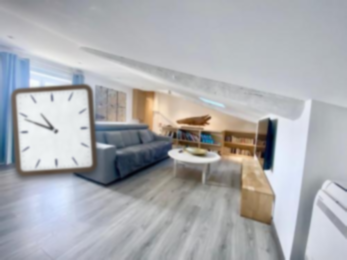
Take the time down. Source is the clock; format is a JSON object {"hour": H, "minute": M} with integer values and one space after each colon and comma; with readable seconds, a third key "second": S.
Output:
{"hour": 10, "minute": 49}
